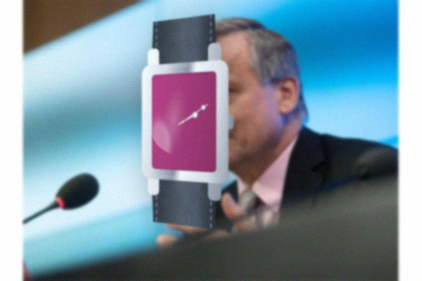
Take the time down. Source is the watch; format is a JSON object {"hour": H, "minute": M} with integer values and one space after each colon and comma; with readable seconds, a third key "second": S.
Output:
{"hour": 2, "minute": 10}
